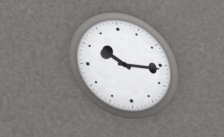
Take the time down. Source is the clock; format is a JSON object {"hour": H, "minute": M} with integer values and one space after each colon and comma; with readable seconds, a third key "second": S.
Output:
{"hour": 10, "minute": 16}
